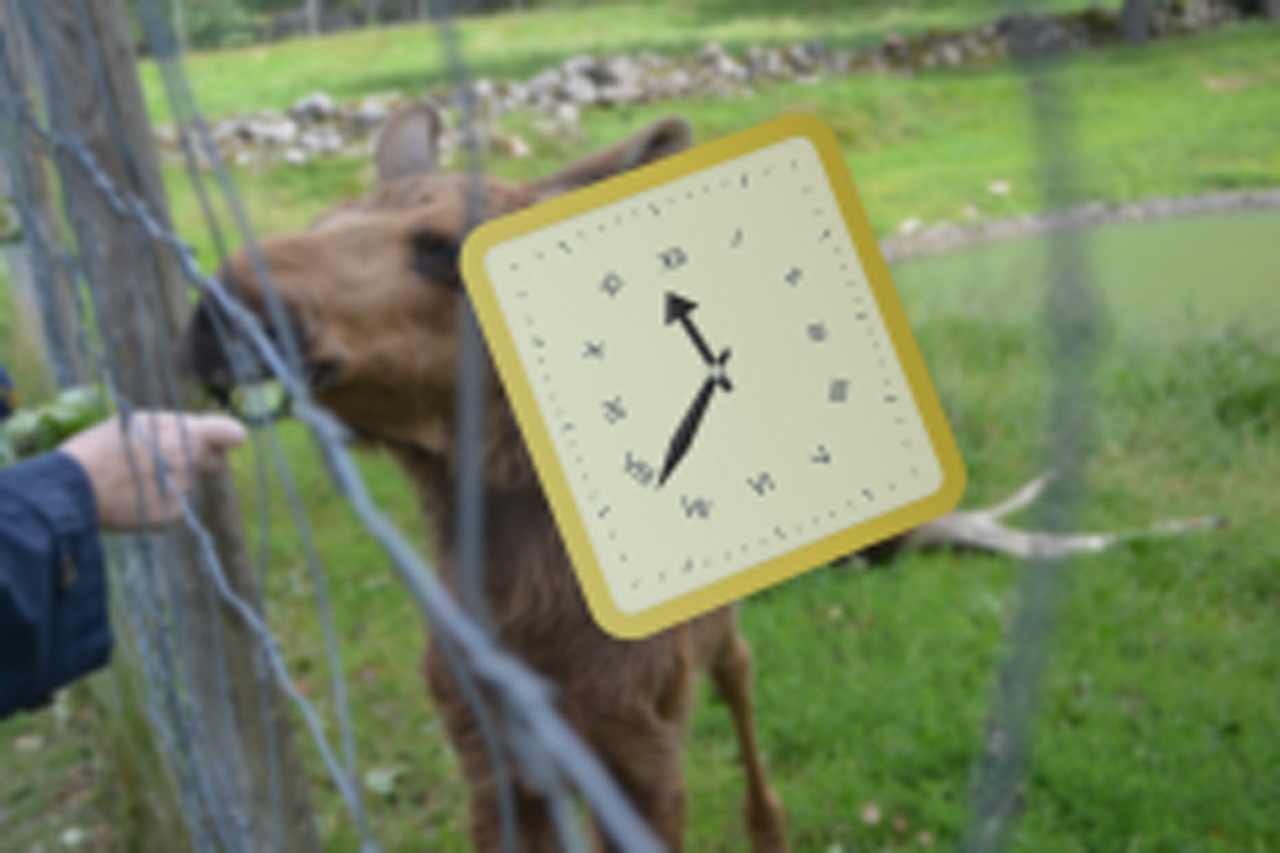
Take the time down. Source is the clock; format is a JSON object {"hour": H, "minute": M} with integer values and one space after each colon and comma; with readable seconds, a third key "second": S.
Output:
{"hour": 11, "minute": 38}
